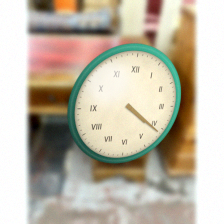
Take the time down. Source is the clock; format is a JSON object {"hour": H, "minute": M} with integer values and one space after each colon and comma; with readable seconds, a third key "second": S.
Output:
{"hour": 4, "minute": 21}
